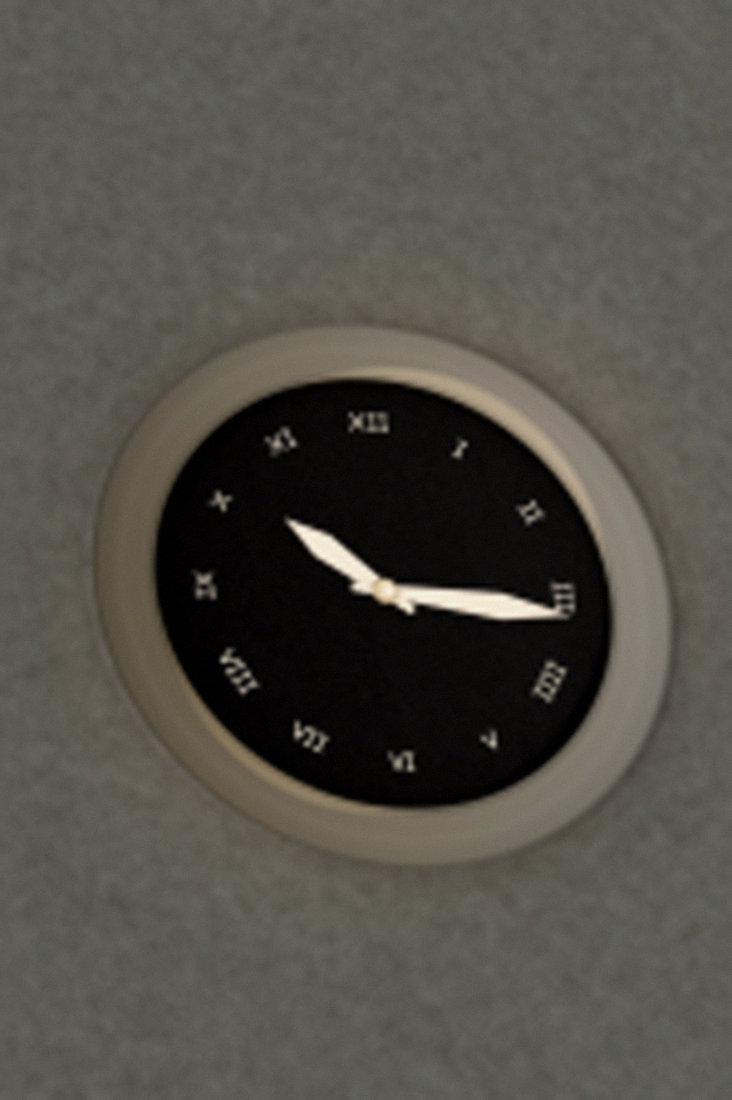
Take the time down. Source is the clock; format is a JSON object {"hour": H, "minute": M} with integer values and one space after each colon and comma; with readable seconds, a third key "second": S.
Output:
{"hour": 10, "minute": 16}
